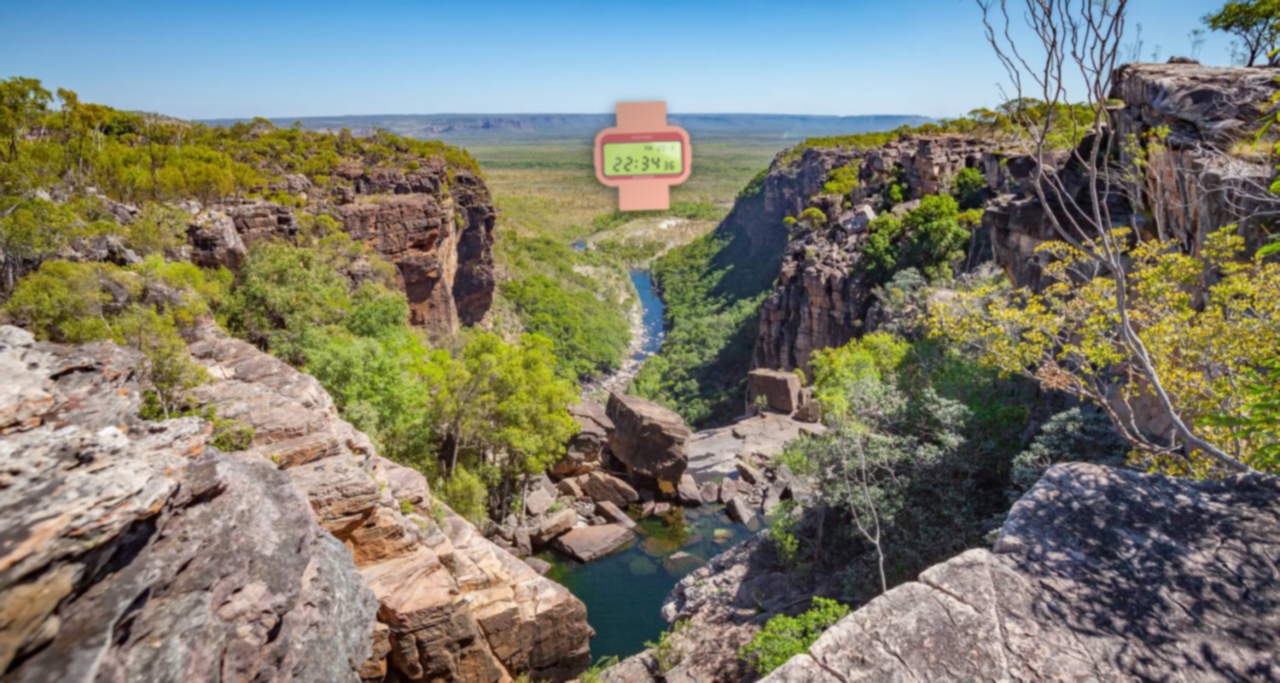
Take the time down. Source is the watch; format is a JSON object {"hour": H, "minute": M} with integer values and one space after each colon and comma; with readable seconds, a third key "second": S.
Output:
{"hour": 22, "minute": 34}
